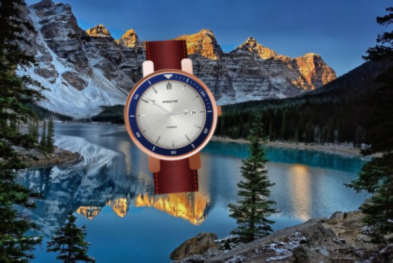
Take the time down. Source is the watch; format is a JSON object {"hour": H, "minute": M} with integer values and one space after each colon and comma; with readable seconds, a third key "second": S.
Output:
{"hour": 2, "minute": 51}
